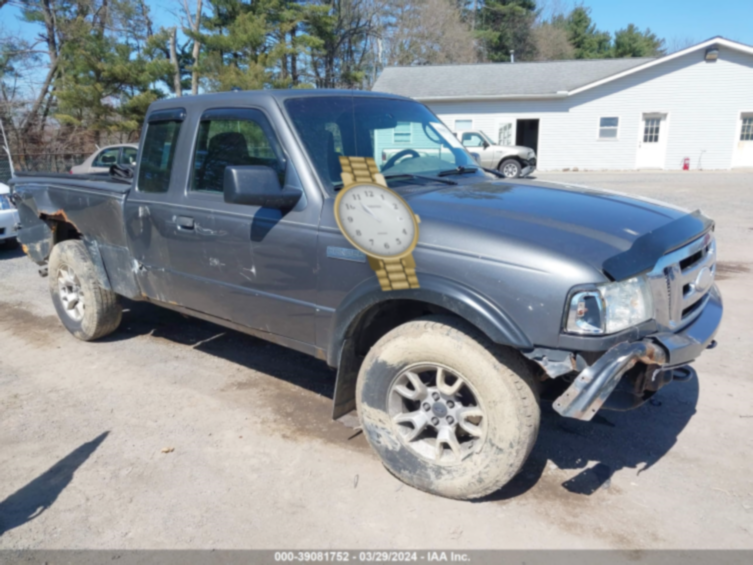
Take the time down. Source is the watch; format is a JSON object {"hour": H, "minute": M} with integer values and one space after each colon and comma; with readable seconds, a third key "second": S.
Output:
{"hour": 10, "minute": 51}
